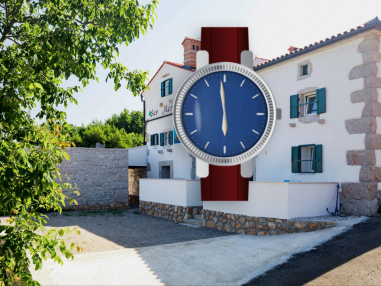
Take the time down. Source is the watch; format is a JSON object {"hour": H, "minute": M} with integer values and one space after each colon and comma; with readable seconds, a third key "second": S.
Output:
{"hour": 5, "minute": 59}
